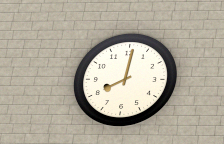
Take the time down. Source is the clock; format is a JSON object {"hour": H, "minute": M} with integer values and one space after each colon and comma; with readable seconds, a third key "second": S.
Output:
{"hour": 8, "minute": 1}
